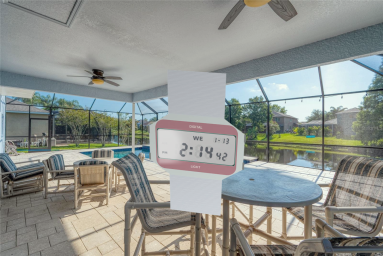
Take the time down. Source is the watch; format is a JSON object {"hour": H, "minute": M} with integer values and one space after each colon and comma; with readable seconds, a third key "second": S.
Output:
{"hour": 2, "minute": 14, "second": 42}
